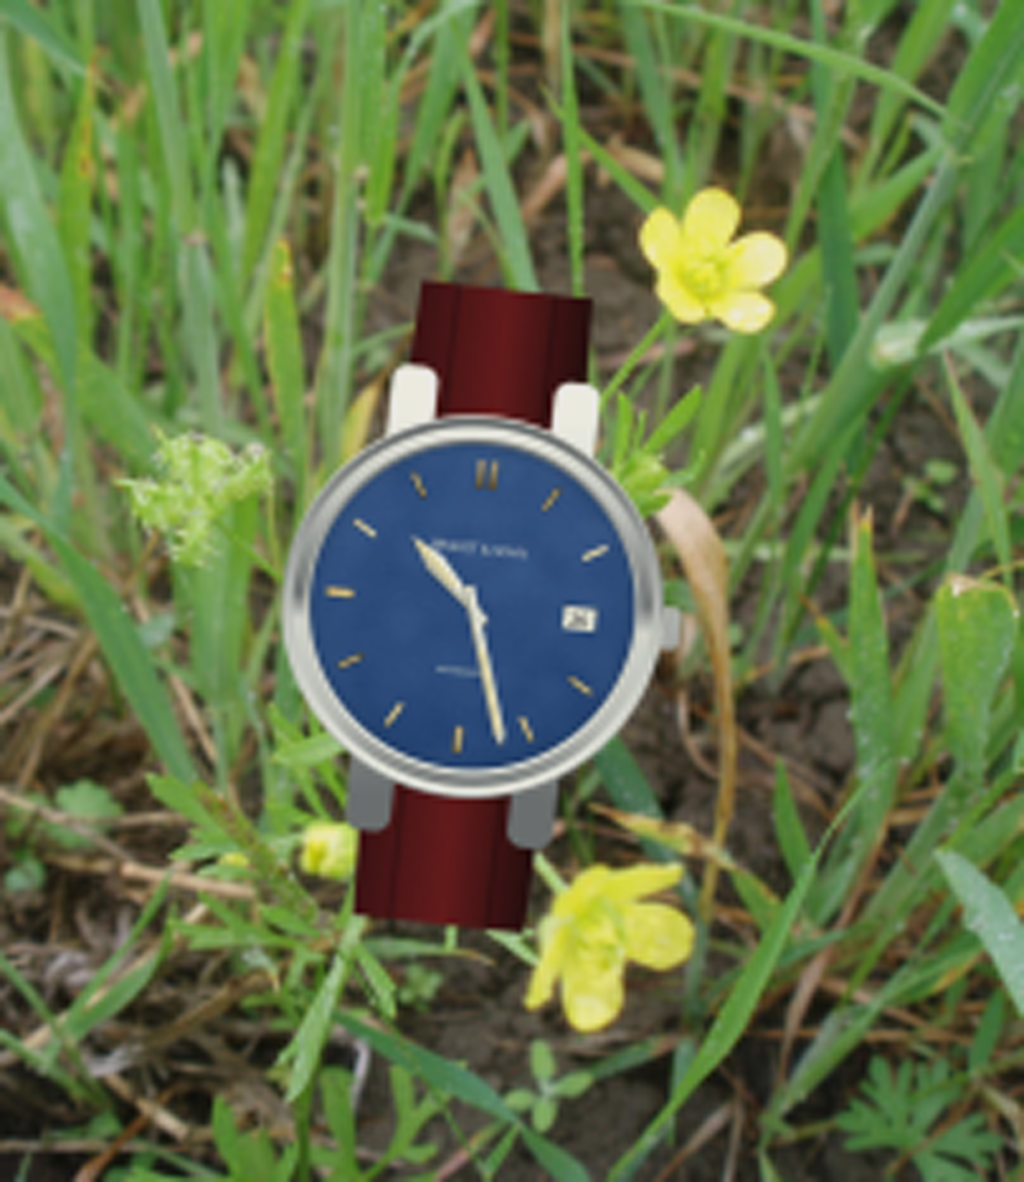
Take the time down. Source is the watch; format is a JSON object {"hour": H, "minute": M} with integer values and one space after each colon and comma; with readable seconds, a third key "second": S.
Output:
{"hour": 10, "minute": 27}
